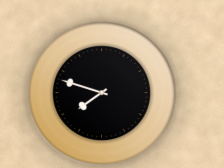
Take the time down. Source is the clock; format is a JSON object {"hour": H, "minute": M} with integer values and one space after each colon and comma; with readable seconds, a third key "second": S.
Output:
{"hour": 7, "minute": 48}
